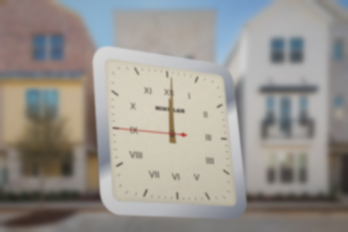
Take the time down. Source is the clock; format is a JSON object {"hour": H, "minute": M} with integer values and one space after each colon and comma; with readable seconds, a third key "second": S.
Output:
{"hour": 12, "minute": 0, "second": 45}
